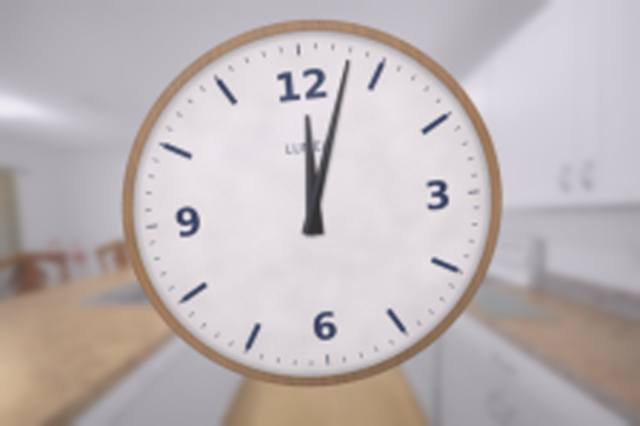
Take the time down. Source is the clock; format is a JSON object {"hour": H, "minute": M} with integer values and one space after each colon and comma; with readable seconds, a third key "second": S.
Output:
{"hour": 12, "minute": 3}
